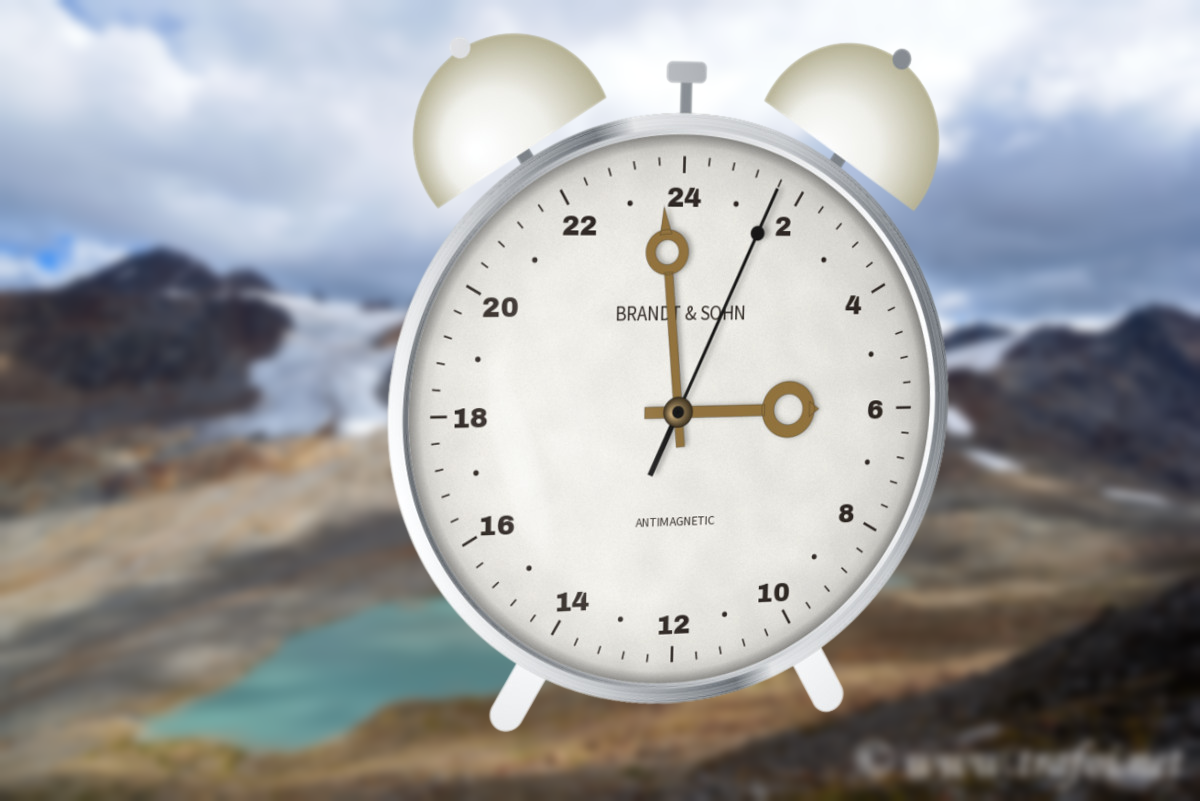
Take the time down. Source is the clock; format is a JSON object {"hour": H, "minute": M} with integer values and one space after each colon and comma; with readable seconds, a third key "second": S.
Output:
{"hour": 5, "minute": 59, "second": 4}
